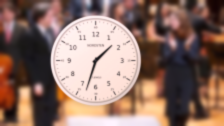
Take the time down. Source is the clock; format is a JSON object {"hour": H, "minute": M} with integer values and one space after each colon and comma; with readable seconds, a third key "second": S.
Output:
{"hour": 1, "minute": 33}
